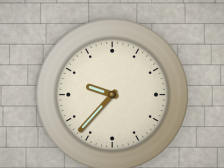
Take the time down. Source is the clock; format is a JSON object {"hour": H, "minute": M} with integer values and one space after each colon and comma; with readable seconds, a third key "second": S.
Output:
{"hour": 9, "minute": 37}
